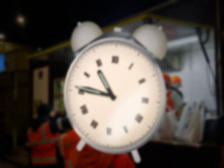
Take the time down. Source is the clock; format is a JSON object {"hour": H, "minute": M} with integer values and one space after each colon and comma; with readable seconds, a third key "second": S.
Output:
{"hour": 10, "minute": 46}
